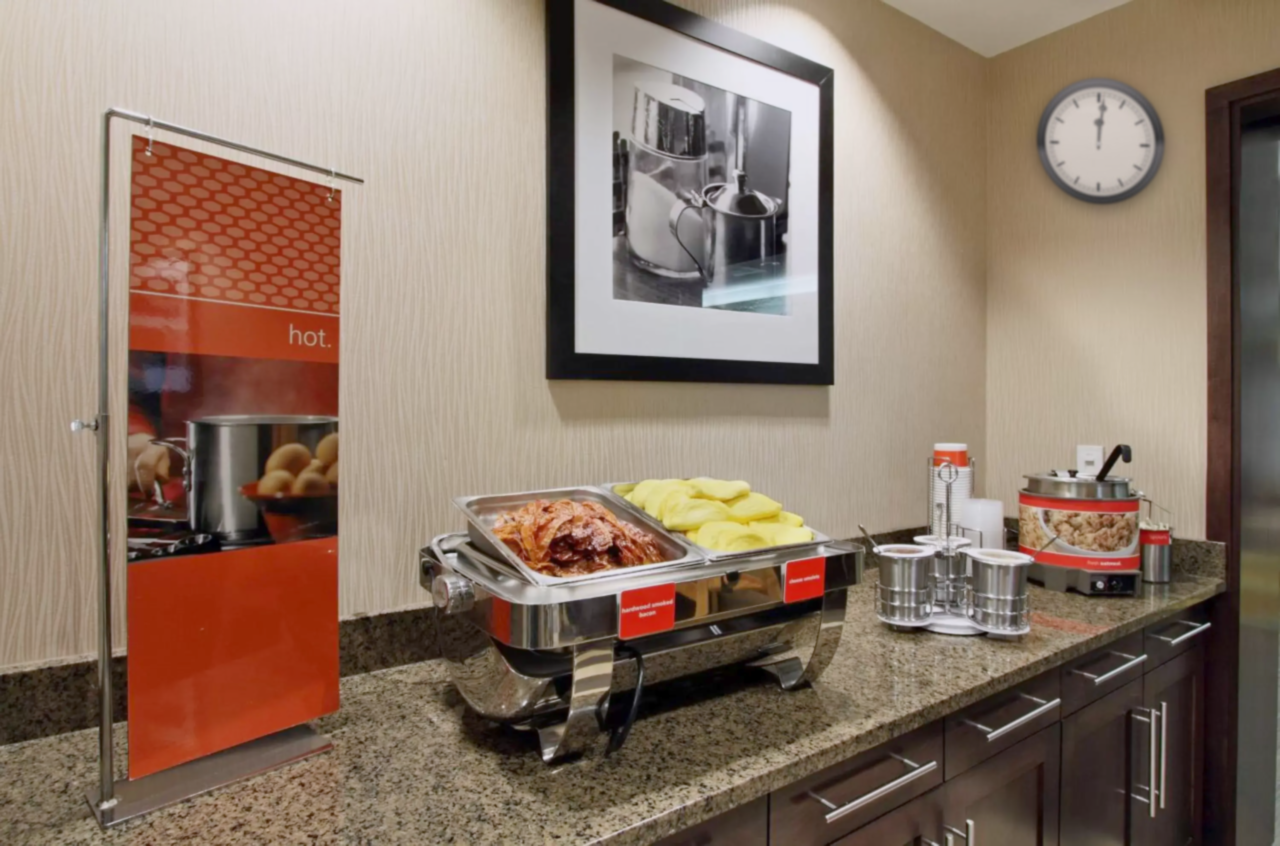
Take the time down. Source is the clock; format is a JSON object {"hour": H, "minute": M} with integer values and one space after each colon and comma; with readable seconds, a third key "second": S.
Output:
{"hour": 12, "minute": 1}
